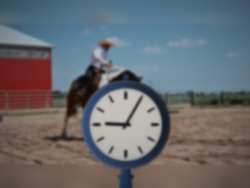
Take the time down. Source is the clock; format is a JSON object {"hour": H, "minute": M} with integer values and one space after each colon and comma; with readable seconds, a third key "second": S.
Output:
{"hour": 9, "minute": 5}
